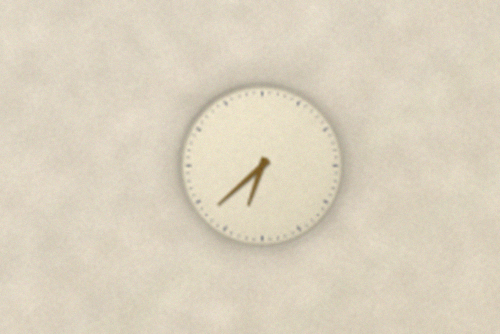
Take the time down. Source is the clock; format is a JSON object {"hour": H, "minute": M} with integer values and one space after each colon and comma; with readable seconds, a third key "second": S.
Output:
{"hour": 6, "minute": 38}
